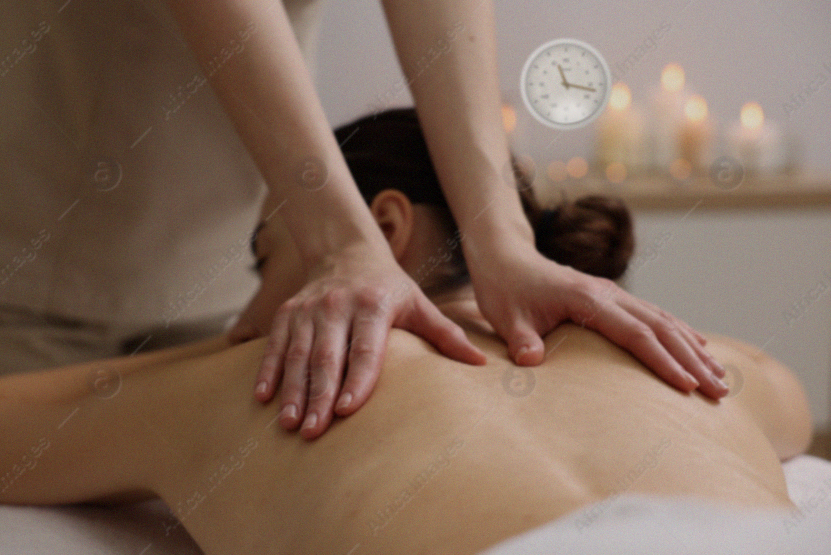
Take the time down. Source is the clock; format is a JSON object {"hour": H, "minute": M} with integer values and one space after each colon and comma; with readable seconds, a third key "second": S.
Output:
{"hour": 11, "minute": 17}
